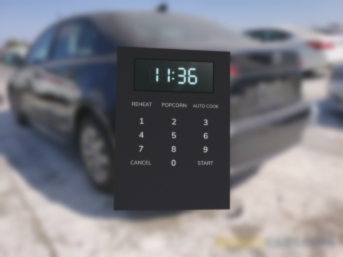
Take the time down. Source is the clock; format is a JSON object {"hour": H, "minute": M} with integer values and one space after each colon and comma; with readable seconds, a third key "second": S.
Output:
{"hour": 11, "minute": 36}
